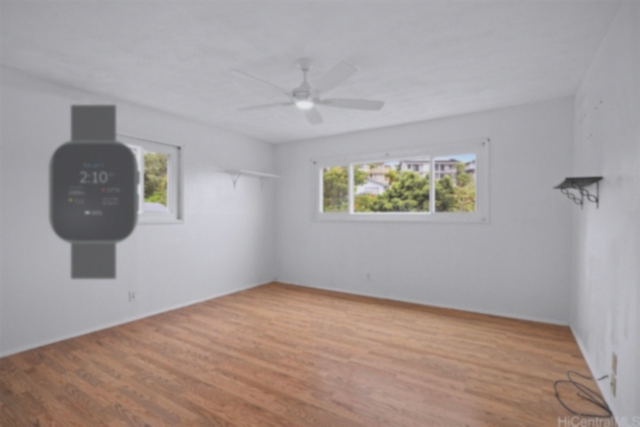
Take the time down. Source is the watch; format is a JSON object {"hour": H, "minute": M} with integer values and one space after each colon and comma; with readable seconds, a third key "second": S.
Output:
{"hour": 2, "minute": 10}
